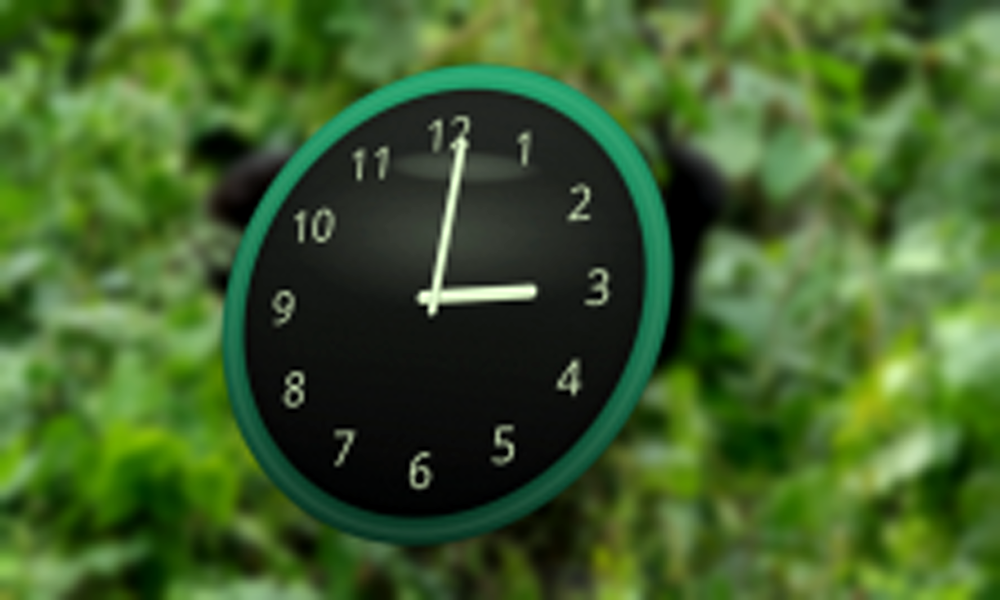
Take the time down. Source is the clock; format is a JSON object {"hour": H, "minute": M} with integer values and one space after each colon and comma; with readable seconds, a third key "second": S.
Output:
{"hour": 3, "minute": 1}
